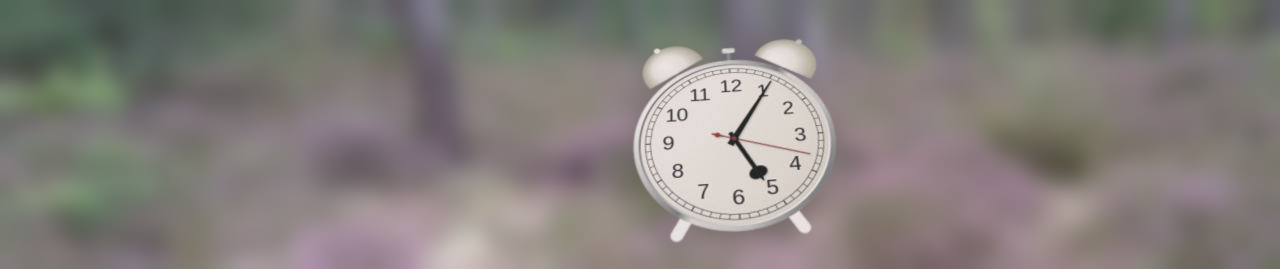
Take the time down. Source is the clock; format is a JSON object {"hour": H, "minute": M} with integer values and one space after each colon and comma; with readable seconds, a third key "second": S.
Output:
{"hour": 5, "minute": 5, "second": 18}
